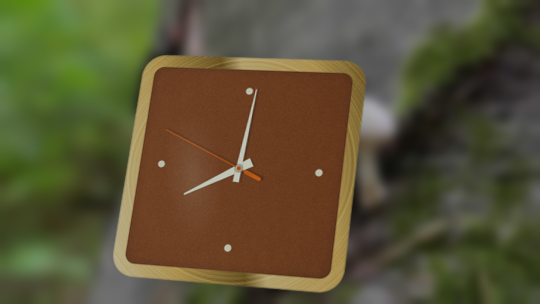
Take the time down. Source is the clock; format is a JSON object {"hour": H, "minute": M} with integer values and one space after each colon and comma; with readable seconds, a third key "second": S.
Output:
{"hour": 8, "minute": 0, "second": 49}
